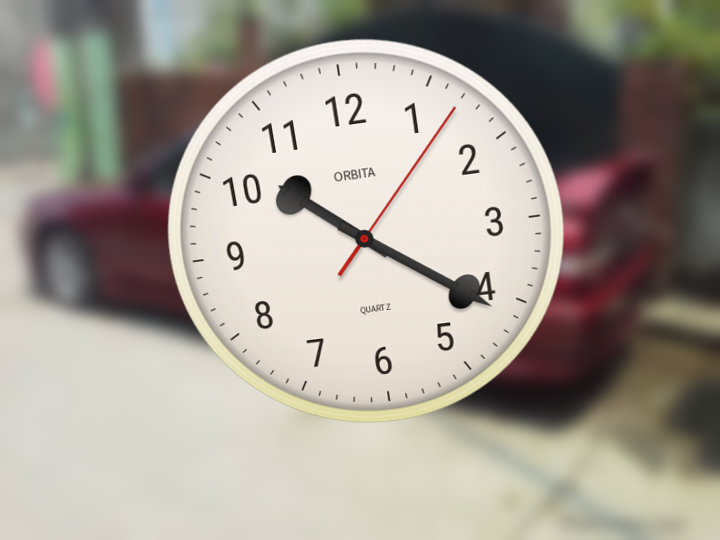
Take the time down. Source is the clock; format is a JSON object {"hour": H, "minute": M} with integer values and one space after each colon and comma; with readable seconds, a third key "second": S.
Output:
{"hour": 10, "minute": 21, "second": 7}
